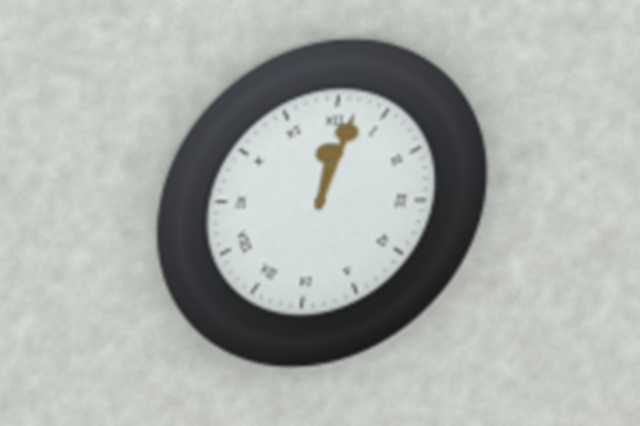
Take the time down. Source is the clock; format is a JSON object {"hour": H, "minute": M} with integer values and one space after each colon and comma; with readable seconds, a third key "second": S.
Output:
{"hour": 12, "minute": 2}
